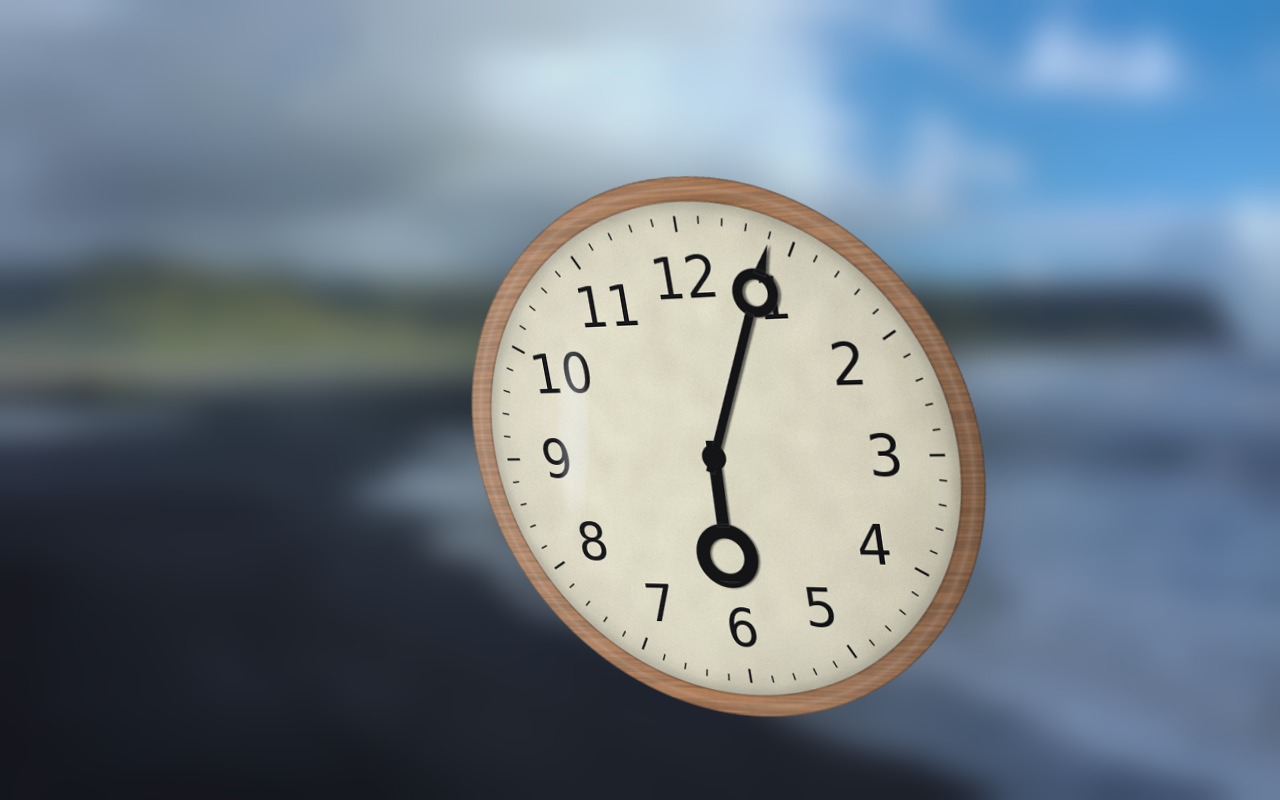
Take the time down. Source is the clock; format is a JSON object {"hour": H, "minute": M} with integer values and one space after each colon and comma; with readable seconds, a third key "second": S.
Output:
{"hour": 6, "minute": 4}
